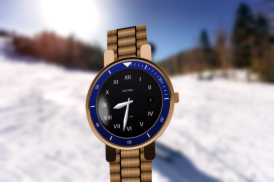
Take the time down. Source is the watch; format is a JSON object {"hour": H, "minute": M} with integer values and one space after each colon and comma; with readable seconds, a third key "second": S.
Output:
{"hour": 8, "minute": 32}
